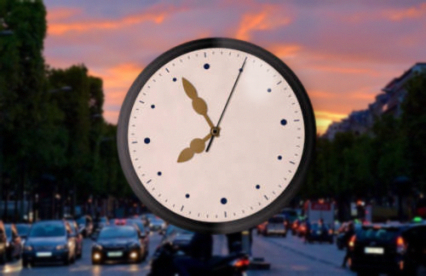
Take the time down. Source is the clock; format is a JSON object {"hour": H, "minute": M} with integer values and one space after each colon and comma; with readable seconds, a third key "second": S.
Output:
{"hour": 7, "minute": 56, "second": 5}
